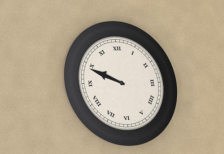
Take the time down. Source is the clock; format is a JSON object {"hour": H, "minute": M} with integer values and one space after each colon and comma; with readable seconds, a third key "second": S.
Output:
{"hour": 9, "minute": 49}
